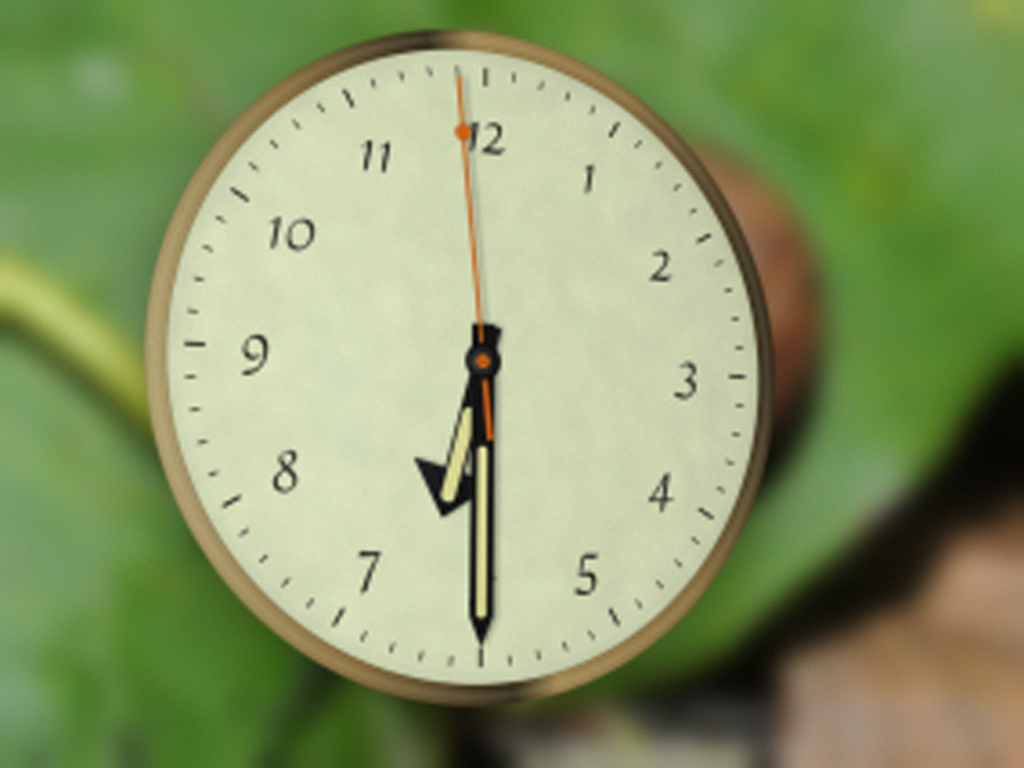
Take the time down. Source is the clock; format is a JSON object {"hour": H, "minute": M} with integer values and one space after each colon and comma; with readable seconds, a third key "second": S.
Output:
{"hour": 6, "minute": 29, "second": 59}
